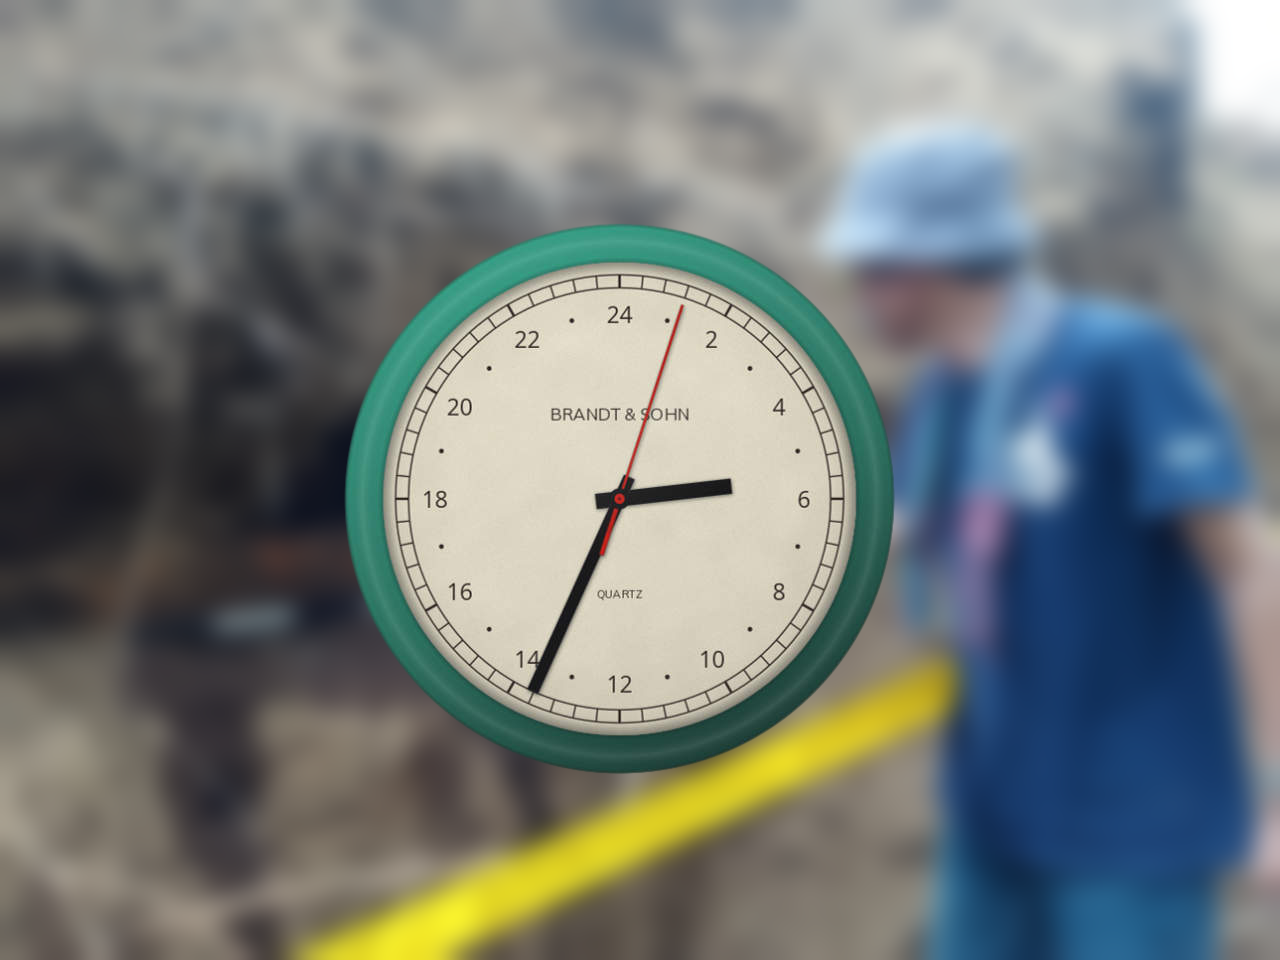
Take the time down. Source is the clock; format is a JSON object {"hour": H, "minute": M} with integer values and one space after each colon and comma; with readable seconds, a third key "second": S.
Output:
{"hour": 5, "minute": 34, "second": 3}
